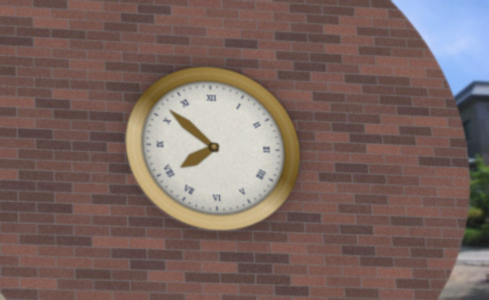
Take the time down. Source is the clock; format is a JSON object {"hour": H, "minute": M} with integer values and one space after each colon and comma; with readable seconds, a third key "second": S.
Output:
{"hour": 7, "minute": 52}
